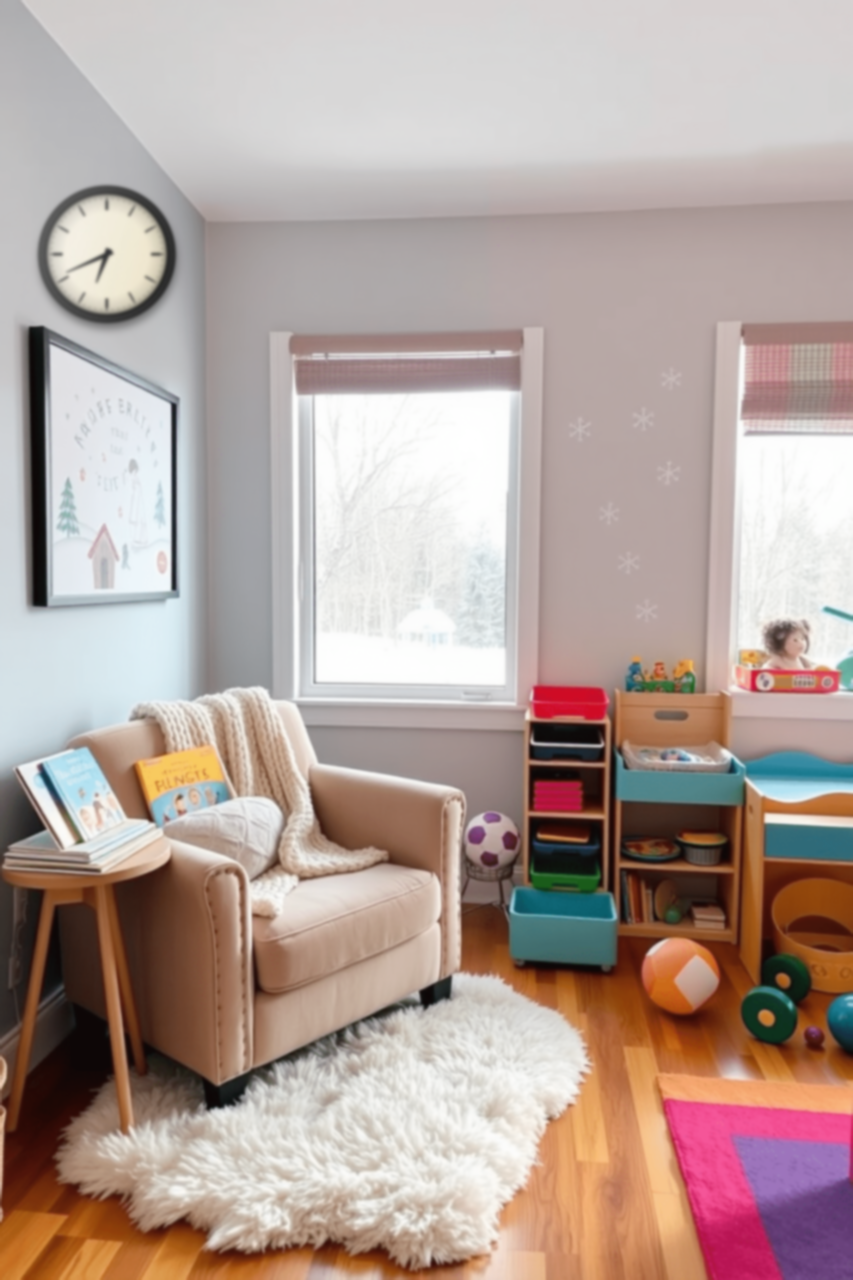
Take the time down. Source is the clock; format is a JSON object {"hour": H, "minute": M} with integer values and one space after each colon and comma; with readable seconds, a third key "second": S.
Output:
{"hour": 6, "minute": 41}
